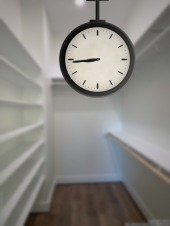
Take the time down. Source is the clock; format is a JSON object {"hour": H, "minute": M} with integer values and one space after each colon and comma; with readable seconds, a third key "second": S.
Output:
{"hour": 8, "minute": 44}
